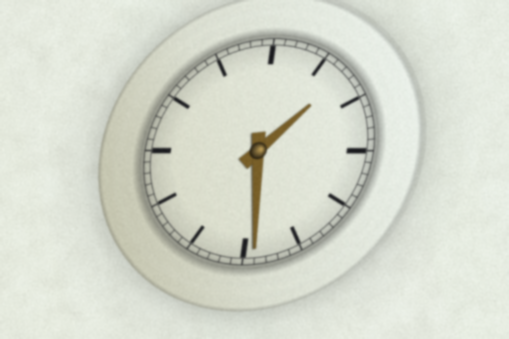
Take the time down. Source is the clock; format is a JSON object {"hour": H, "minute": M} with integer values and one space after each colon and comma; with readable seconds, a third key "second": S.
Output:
{"hour": 1, "minute": 29}
